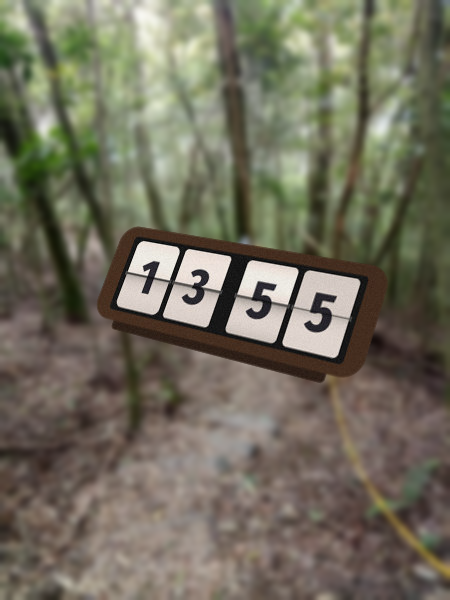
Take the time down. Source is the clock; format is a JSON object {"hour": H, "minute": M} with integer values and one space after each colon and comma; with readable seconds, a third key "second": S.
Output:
{"hour": 13, "minute": 55}
